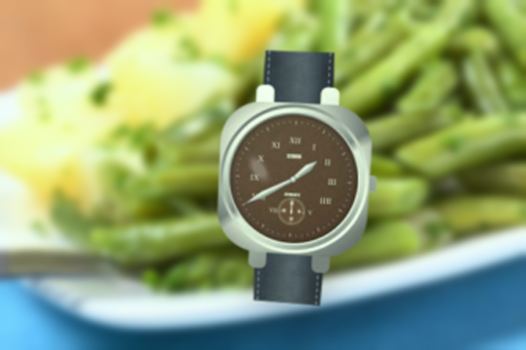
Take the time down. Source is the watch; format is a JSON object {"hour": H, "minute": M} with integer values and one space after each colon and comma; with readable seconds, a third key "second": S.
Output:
{"hour": 1, "minute": 40}
